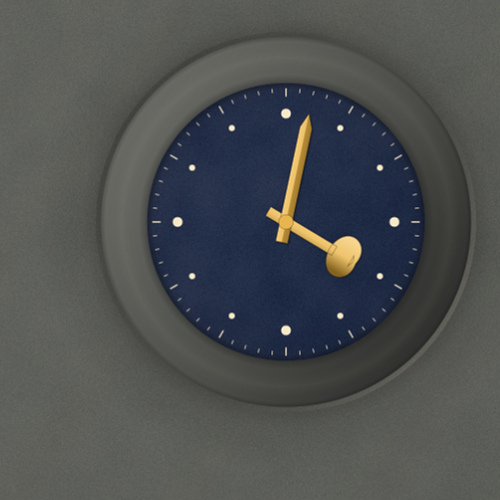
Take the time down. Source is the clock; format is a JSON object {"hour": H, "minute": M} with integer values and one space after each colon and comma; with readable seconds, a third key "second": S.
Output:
{"hour": 4, "minute": 2}
